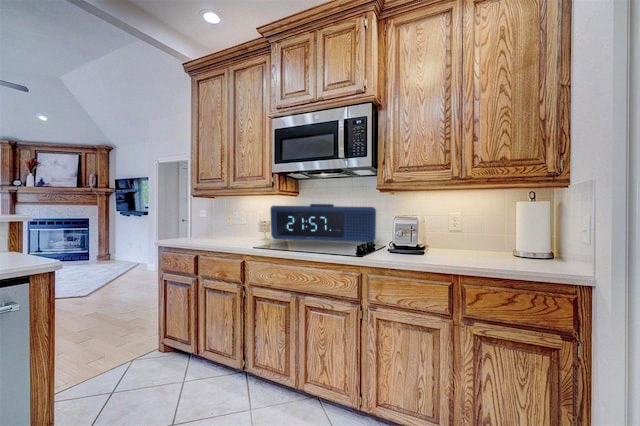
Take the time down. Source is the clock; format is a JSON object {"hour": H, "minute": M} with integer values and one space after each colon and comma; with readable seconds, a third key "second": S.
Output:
{"hour": 21, "minute": 57}
